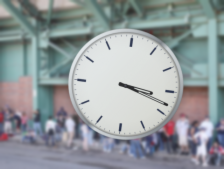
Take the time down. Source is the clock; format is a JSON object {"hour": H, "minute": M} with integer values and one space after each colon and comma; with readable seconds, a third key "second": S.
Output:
{"hour": 3, "minute": 18}
